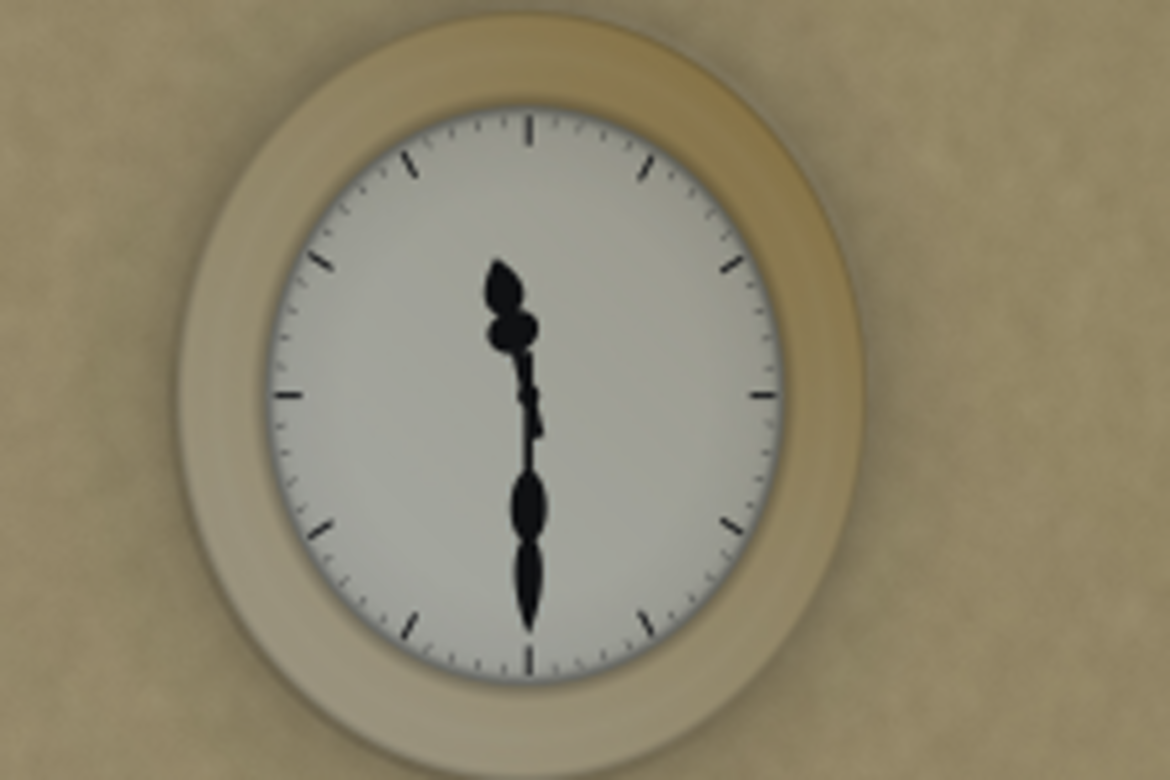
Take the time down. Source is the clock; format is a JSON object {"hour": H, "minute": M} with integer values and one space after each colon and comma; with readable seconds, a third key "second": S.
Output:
{"hour": 11, "minute": 30}
